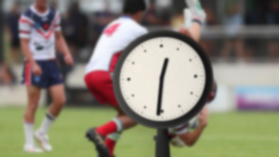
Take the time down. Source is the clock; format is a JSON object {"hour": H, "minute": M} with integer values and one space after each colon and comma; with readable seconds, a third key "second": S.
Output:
{"hour": 12, "minute": 31}
